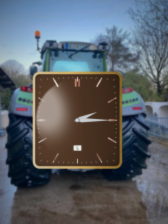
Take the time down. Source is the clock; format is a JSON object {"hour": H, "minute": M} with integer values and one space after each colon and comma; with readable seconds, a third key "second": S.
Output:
{"hour": 2, "minute": 15}
